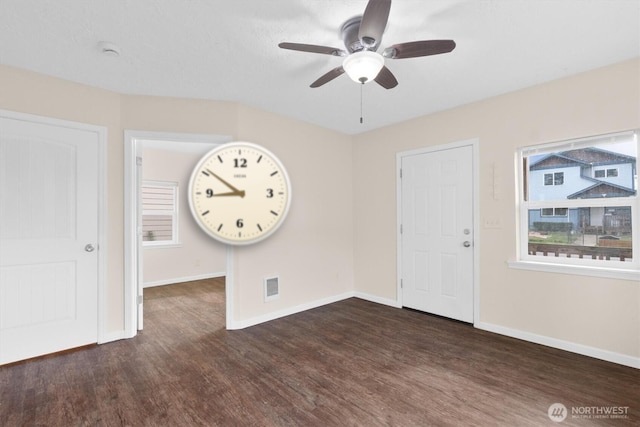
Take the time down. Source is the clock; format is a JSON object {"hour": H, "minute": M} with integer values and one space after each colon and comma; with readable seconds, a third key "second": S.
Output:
{"hour": 8, "minute": 51}
